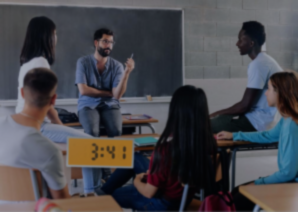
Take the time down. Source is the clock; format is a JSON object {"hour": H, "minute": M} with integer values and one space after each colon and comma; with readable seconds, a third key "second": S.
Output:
{"hour": 3, "minute": 41}
